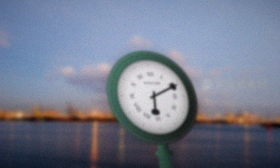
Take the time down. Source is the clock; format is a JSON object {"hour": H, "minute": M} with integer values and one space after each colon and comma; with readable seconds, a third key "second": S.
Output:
{"hour": 6, "minute": 11}
